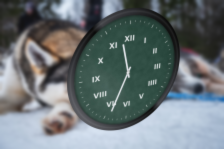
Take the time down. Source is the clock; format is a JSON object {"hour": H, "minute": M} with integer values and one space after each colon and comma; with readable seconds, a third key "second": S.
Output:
{"hour": 11, "minute": 34}
